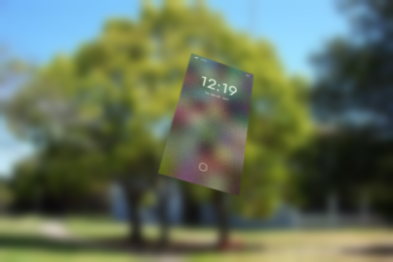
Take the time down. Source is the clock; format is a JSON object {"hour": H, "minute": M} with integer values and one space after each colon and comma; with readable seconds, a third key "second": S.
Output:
{"hour": 12, "minute": 19}
